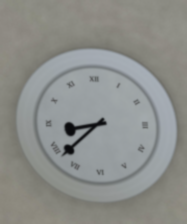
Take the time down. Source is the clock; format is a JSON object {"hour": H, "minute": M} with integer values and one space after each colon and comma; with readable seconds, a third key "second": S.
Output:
{"hour": 8, "minute": 38}
